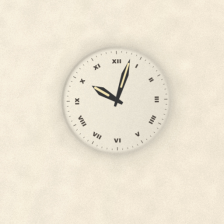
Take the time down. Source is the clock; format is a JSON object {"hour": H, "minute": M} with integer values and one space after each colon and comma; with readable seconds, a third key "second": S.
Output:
{"hour": 10, "minute": 3}
